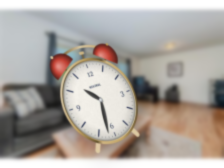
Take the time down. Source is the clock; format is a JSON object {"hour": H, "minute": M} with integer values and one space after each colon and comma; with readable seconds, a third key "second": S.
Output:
{"hour": 10, "minute": 32}
